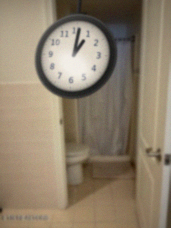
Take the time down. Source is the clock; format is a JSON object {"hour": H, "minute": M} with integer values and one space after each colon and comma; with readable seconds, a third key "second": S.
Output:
{"hour": 1, "minute": 1}
